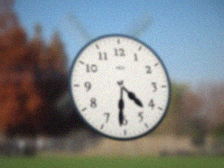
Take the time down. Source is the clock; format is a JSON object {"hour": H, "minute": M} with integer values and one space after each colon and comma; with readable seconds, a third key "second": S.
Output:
{"hour": 4, "minute": 31}
